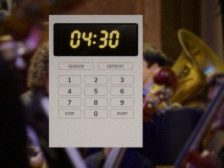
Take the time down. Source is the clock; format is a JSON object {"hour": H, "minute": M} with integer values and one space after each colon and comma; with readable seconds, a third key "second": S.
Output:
{"hour": 4, "minute": 30}
